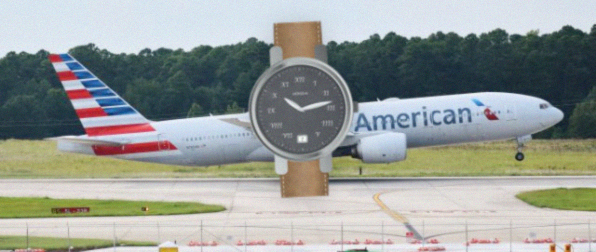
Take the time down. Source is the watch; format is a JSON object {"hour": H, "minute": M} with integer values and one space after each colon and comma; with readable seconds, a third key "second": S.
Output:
{"hour": 10, "minute": 13}
